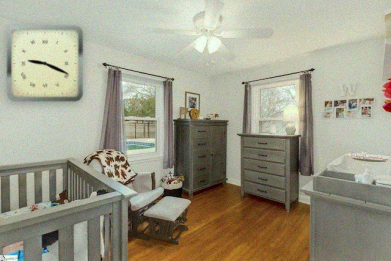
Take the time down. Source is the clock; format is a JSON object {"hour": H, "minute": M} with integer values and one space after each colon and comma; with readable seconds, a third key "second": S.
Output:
{"hour": 9, "minute": 19}
